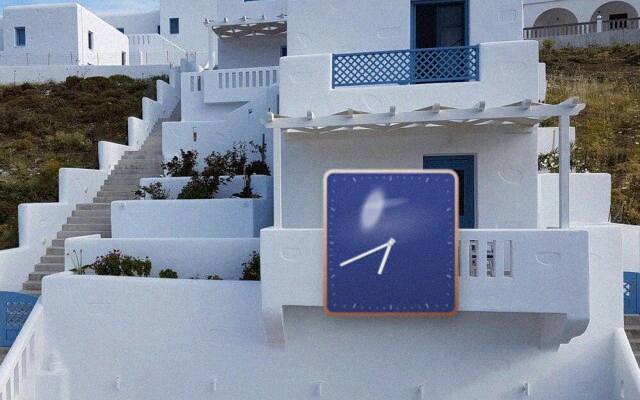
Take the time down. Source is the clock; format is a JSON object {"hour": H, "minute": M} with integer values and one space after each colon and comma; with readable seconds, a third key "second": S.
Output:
{"hour": 6, "minute": 41}
